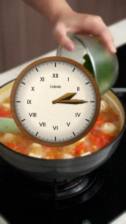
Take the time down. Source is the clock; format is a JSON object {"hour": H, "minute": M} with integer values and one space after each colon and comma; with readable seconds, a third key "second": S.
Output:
{"hour": 2, "minute": 15}
